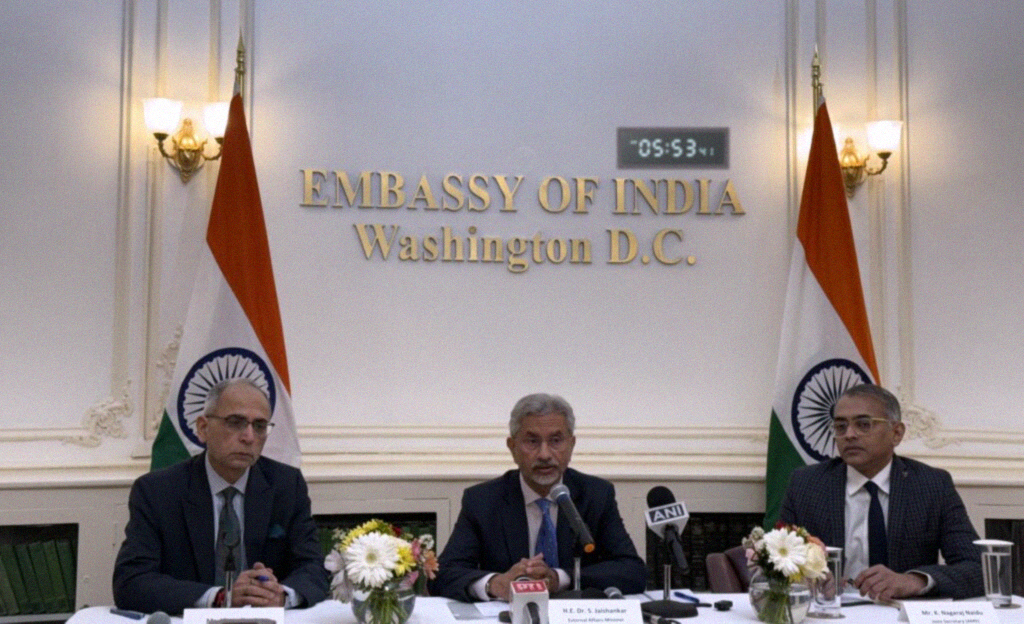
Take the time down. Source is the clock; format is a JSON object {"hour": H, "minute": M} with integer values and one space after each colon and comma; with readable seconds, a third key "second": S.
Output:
{"hour": 5, "minute": 53}
